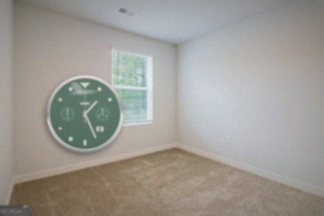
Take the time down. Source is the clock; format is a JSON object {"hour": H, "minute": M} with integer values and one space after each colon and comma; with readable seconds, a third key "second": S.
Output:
{"hour": 1, "minute": 26}
